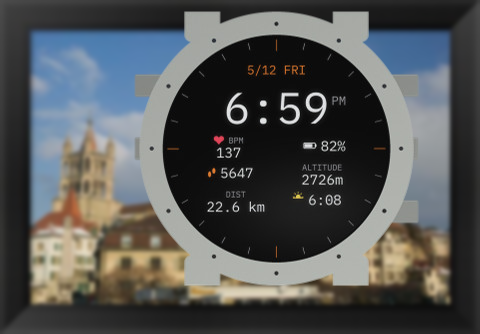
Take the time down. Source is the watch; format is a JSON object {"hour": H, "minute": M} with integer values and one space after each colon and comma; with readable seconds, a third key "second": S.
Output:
{"hour": 6, "minute": 59}
